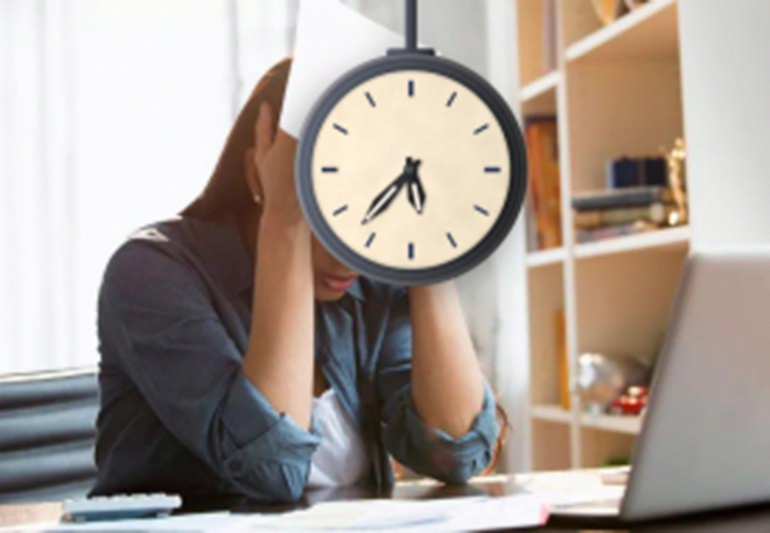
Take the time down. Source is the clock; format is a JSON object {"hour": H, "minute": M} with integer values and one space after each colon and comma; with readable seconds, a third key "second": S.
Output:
{"hour": 5, "minute": 37}
